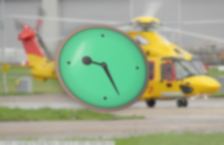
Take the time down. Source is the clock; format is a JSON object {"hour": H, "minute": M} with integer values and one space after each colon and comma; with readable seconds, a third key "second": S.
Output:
{"hour": 9, "minute": 26}
